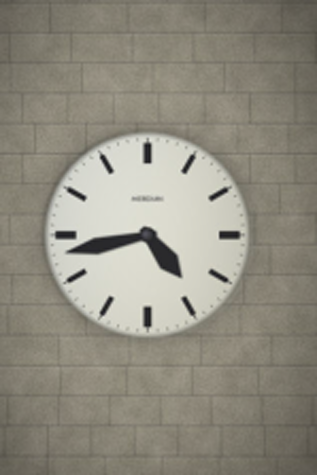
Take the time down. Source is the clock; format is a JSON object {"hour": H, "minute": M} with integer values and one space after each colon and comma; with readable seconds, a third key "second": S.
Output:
{"hour": 4, "minute": 43}
